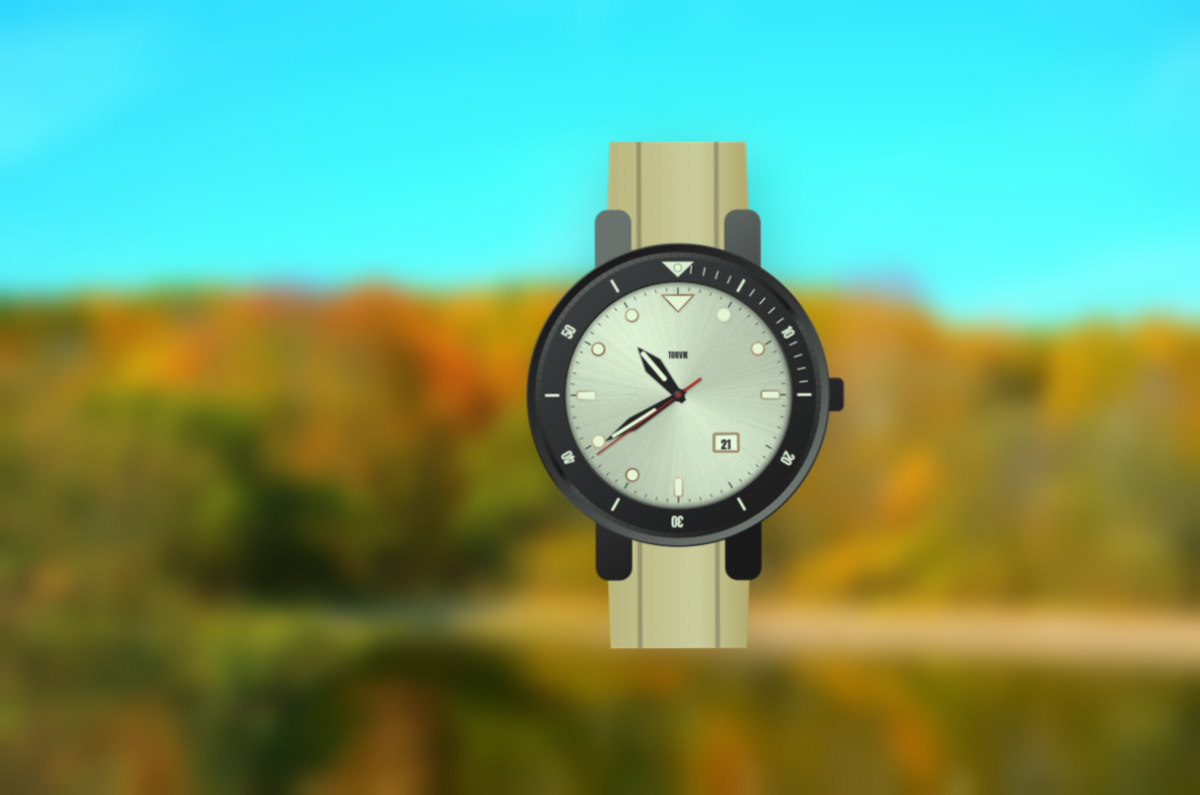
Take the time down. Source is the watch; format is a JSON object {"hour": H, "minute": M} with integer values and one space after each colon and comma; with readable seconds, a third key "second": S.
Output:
{"hour": 10, "minute": 39, "second": 39}
